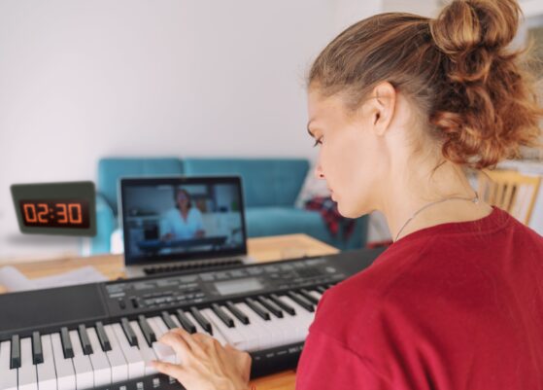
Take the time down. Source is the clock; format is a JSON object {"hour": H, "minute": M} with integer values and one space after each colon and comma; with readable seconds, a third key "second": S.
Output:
{"hour": 2, "minute": 30}
